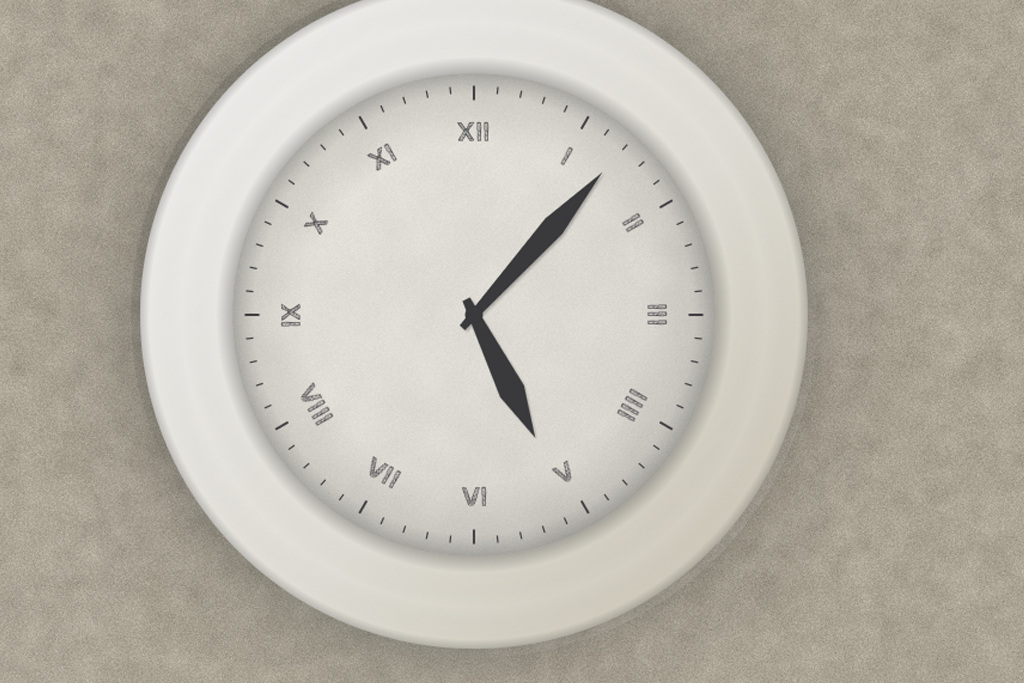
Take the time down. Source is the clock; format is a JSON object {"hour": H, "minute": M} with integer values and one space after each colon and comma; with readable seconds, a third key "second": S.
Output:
{"hour": 5, "minute": 7}
